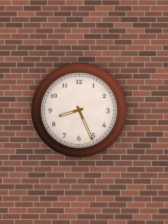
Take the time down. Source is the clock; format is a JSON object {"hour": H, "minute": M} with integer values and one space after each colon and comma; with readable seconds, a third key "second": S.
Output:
{"hour": 8, "minute": 26}
